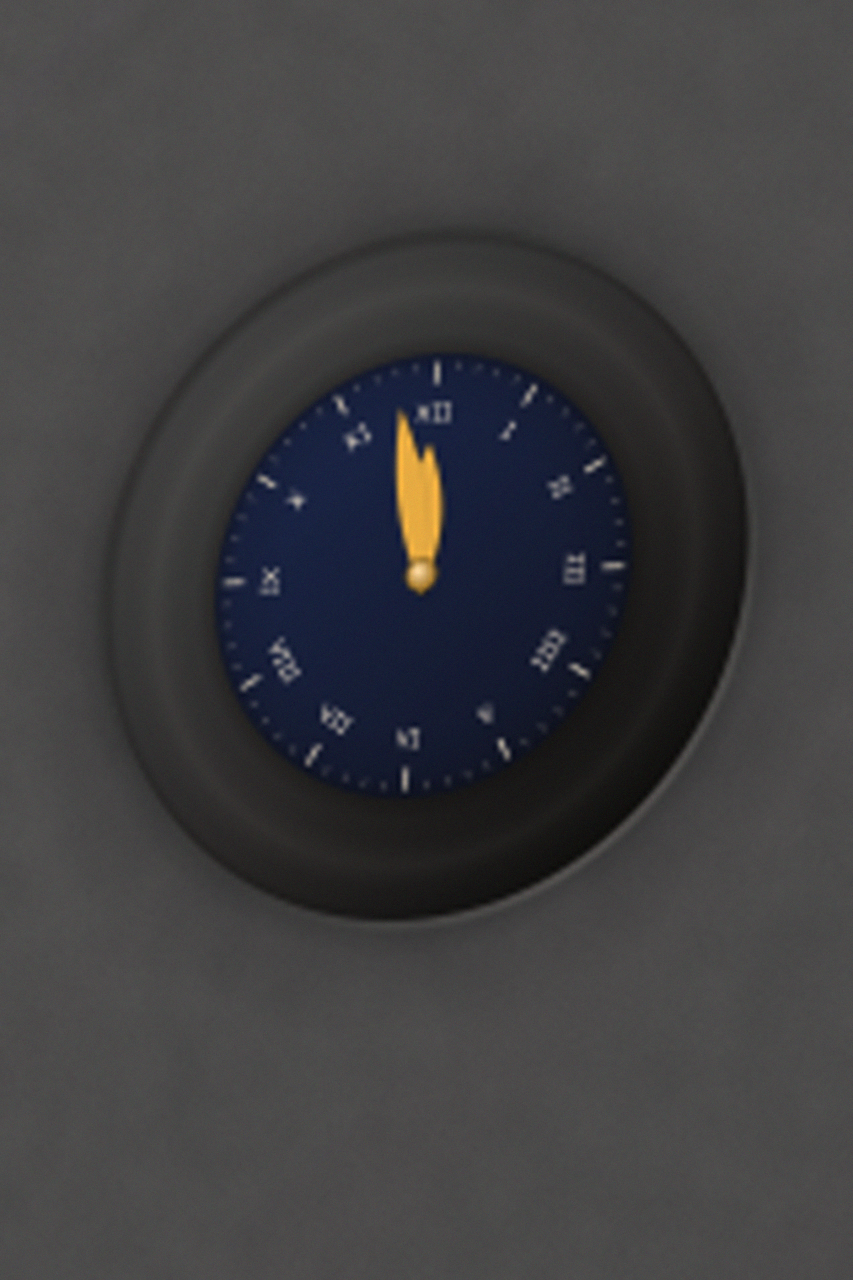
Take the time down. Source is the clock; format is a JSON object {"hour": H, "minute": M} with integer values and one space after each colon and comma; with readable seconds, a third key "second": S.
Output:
{"hour": 11, "minute": 58}
